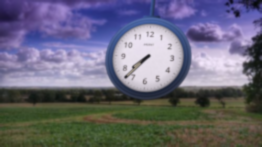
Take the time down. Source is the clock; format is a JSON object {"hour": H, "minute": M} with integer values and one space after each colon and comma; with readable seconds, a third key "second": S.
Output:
{"hour": 7, "minute": 37}
